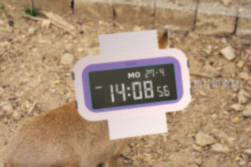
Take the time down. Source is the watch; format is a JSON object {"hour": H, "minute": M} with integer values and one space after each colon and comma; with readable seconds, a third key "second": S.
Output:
{"hour": 14, "minute": 8, "second": 56}
